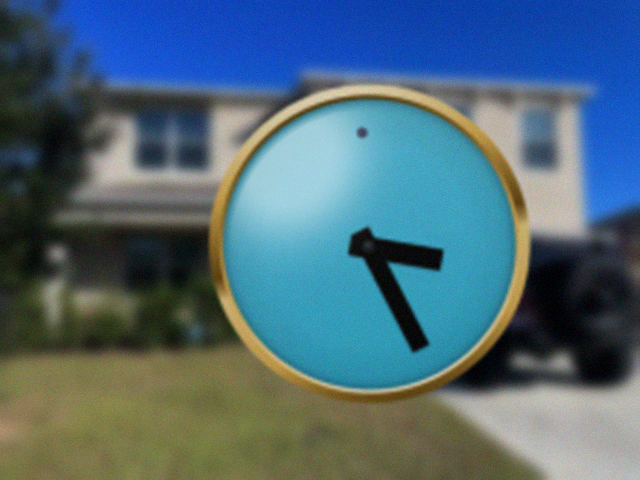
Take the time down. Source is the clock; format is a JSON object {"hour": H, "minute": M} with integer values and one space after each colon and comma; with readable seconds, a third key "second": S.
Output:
{"hour": 3, "minute": 26}
